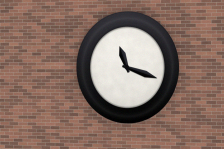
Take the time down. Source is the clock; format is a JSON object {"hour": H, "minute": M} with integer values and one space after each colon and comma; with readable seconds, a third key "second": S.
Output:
{"hour": 11, "minute": 18}
